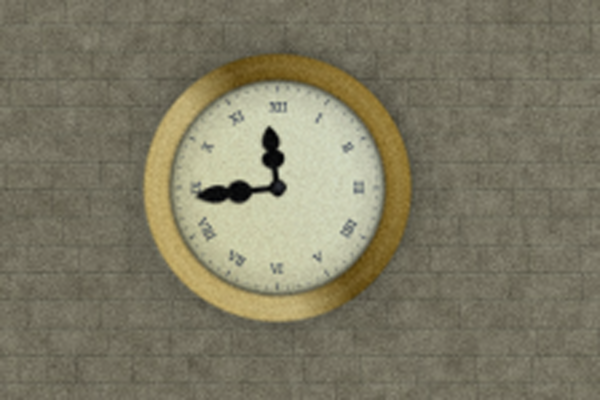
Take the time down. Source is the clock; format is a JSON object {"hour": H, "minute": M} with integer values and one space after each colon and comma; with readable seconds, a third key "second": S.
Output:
{"hour": 11, "minute": 44}
